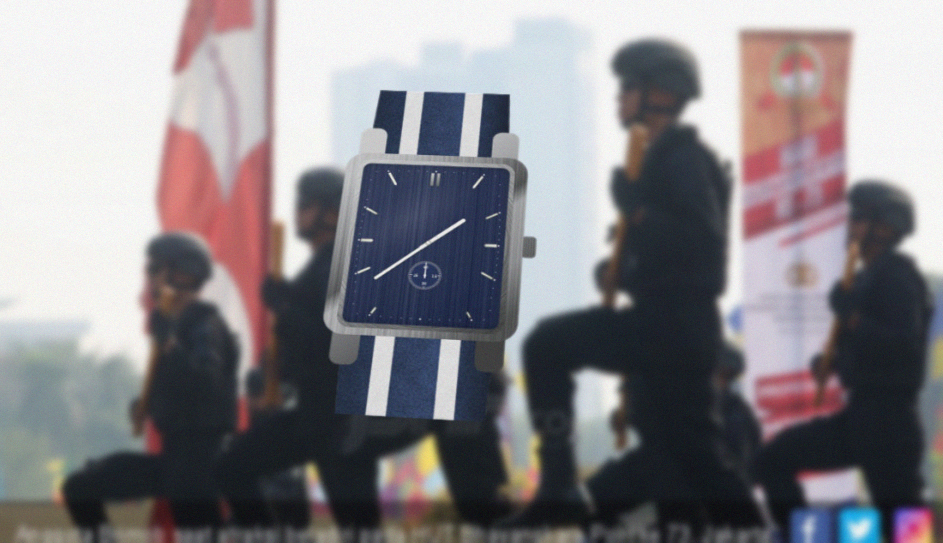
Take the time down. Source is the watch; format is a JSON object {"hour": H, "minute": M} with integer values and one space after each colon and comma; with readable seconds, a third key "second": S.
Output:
{"hour": 1, "minute": 38}
